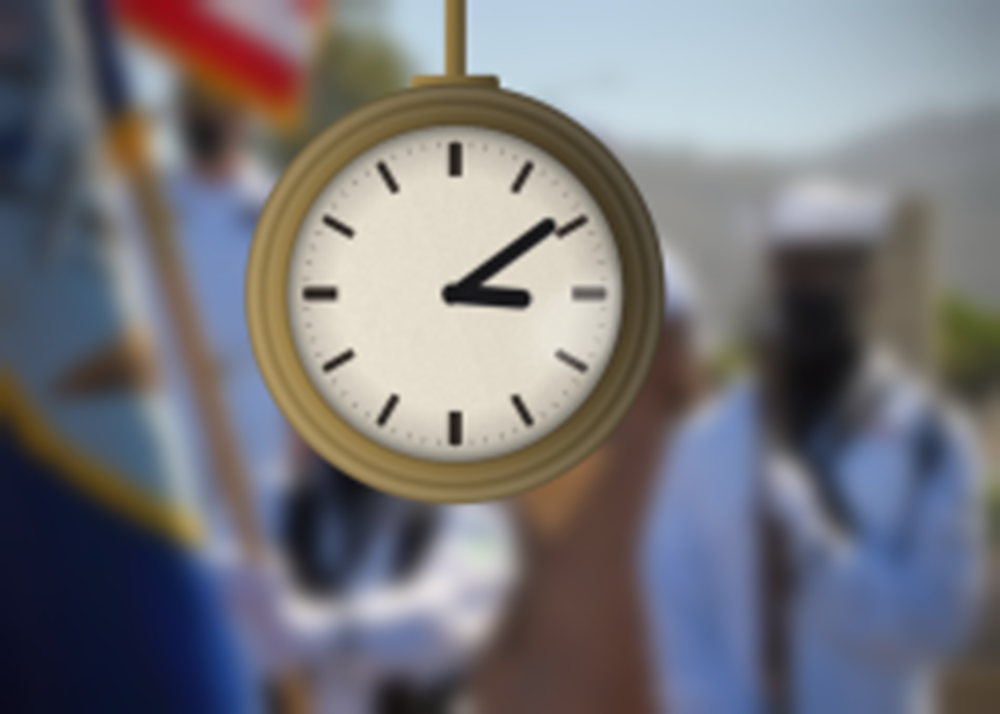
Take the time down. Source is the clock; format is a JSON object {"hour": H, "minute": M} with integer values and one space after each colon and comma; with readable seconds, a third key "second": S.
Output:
{"hour": 3, "minute": 9}
